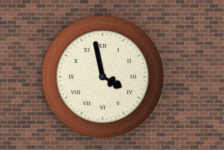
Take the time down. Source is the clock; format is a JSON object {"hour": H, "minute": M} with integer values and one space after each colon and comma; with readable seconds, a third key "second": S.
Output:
{"hour": 3, "minute": 58}
